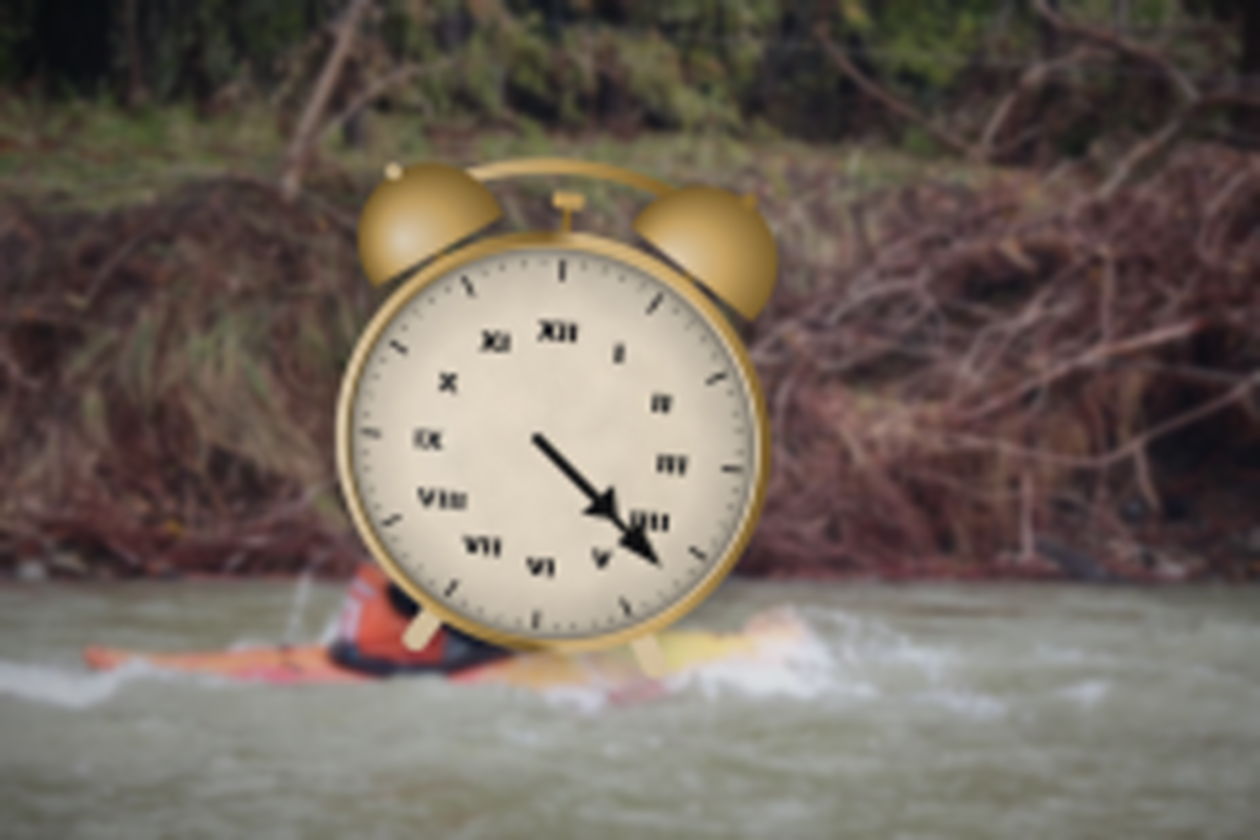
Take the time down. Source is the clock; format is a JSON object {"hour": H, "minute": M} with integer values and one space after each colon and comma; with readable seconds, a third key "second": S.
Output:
{"hour": 4, "minute": 22}
